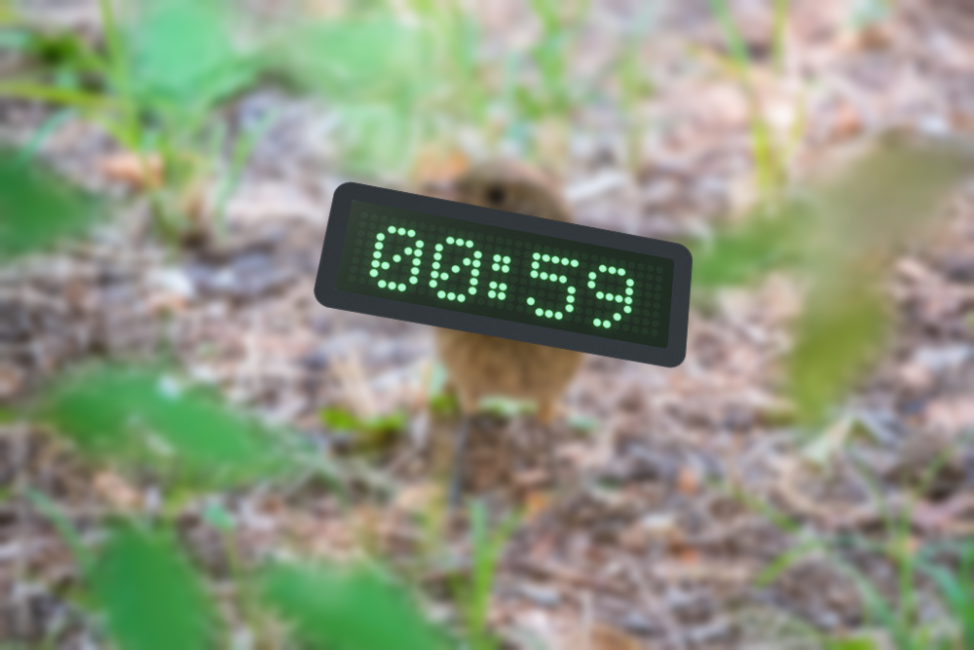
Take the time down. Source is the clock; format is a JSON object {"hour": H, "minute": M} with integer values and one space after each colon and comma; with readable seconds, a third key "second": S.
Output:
{"hour": 0, "minute": 59}
